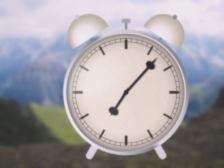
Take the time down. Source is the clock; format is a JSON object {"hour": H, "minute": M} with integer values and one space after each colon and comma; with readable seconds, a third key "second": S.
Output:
{"hour": 7, "minute": 7}
